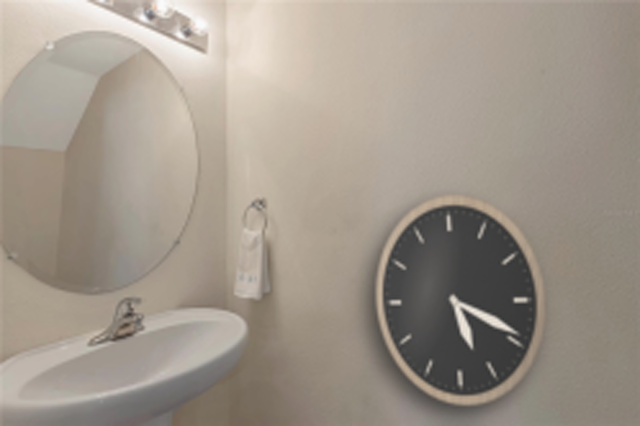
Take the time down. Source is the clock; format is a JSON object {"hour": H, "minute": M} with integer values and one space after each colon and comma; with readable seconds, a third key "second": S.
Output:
{"hour": 5, "minute": 19}
